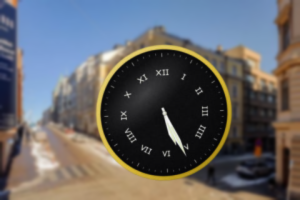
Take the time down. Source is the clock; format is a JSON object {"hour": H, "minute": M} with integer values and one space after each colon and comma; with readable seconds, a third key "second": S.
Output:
{"hour": 5, "minute": 26}
